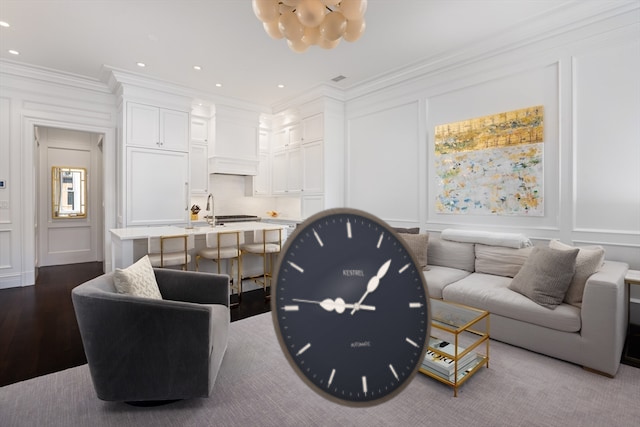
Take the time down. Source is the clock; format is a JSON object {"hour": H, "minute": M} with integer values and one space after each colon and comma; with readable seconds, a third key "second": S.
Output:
{"hour": 9, "minute": 7, "second": 46}
